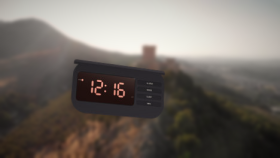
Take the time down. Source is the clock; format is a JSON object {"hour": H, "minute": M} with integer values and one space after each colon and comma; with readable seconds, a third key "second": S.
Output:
{"hour": 12, "minute": 16}
